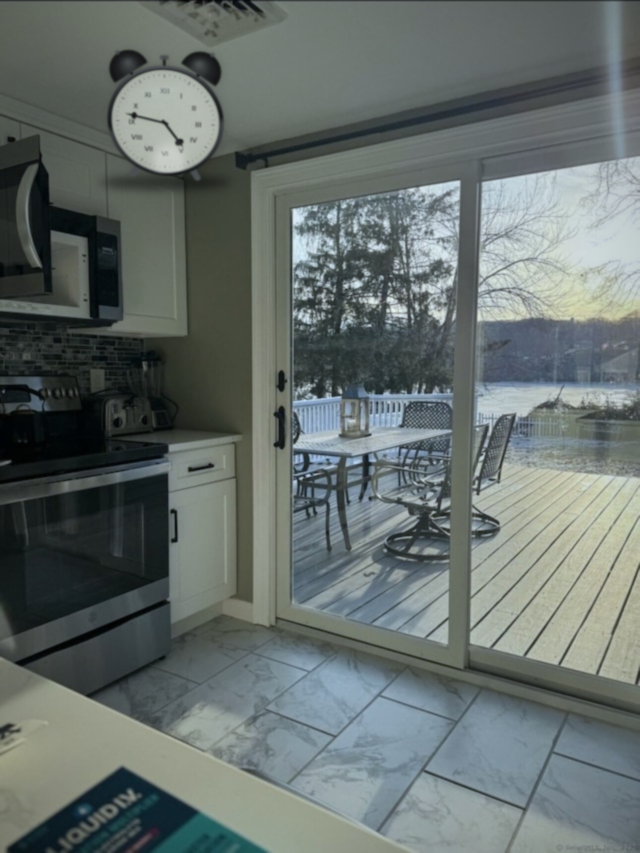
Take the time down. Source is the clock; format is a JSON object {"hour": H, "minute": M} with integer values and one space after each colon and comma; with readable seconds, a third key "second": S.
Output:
{"hour": 4, "minute": 47}
